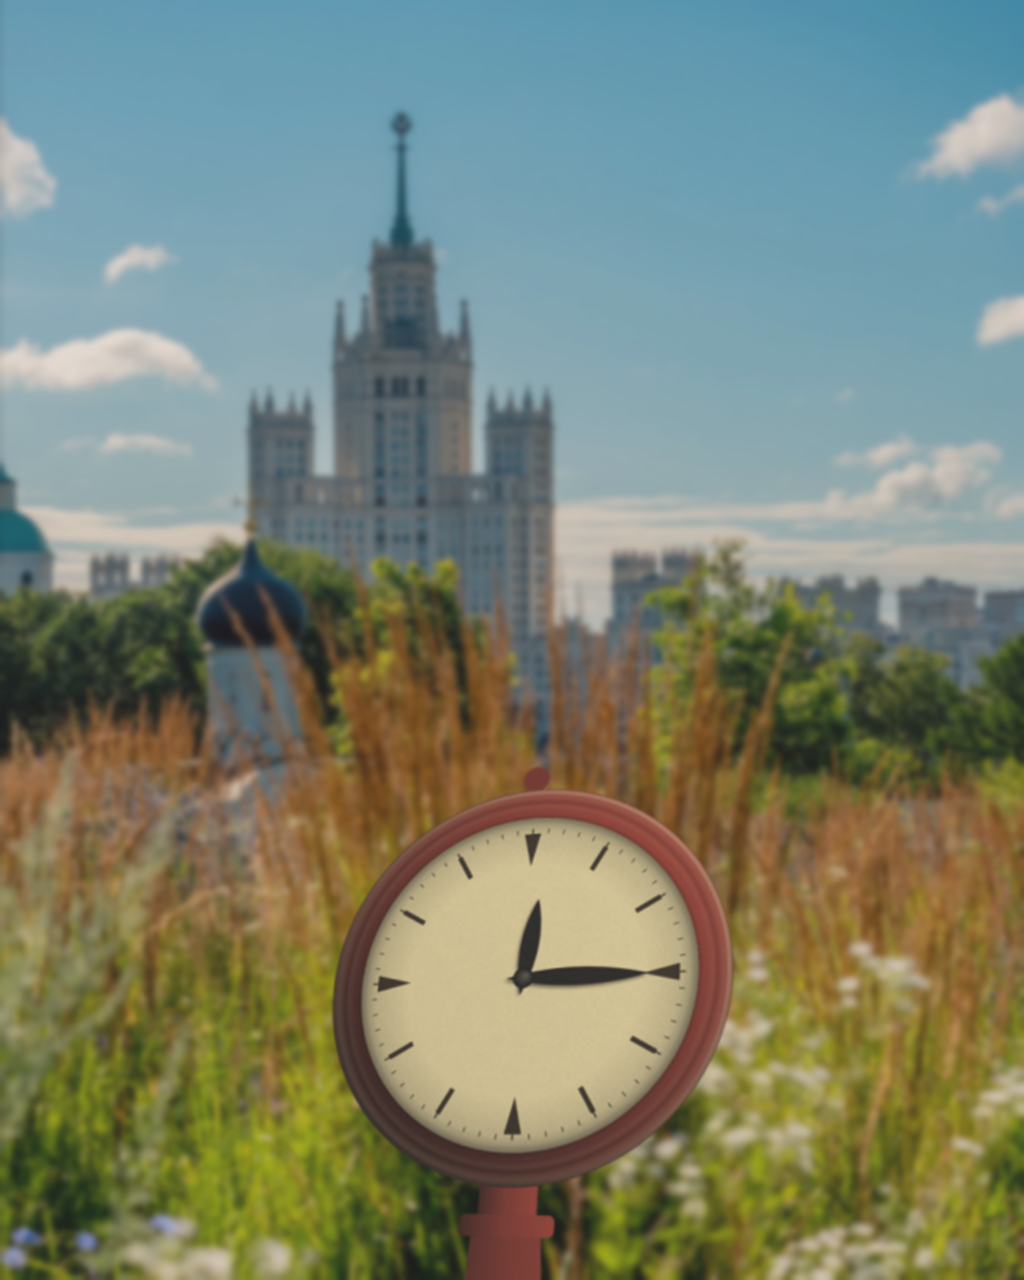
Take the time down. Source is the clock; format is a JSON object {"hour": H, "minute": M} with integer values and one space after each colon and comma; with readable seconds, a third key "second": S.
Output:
{"hour": 12, "minute": 15}
